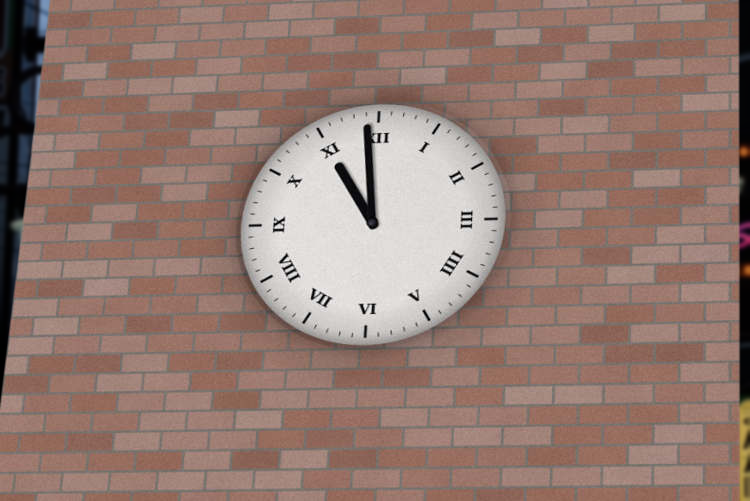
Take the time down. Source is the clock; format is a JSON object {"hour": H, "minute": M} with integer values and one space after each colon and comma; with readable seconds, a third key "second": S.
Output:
{"hour": 10, "minute": 59}
